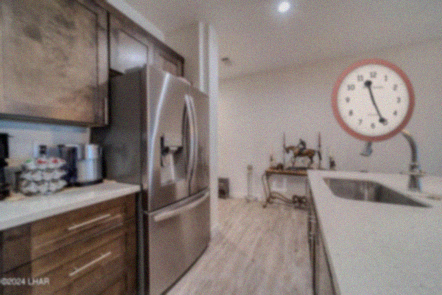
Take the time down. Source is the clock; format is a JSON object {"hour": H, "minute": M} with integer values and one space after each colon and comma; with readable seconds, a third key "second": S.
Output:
{"hour": 11, "minute": 26}
